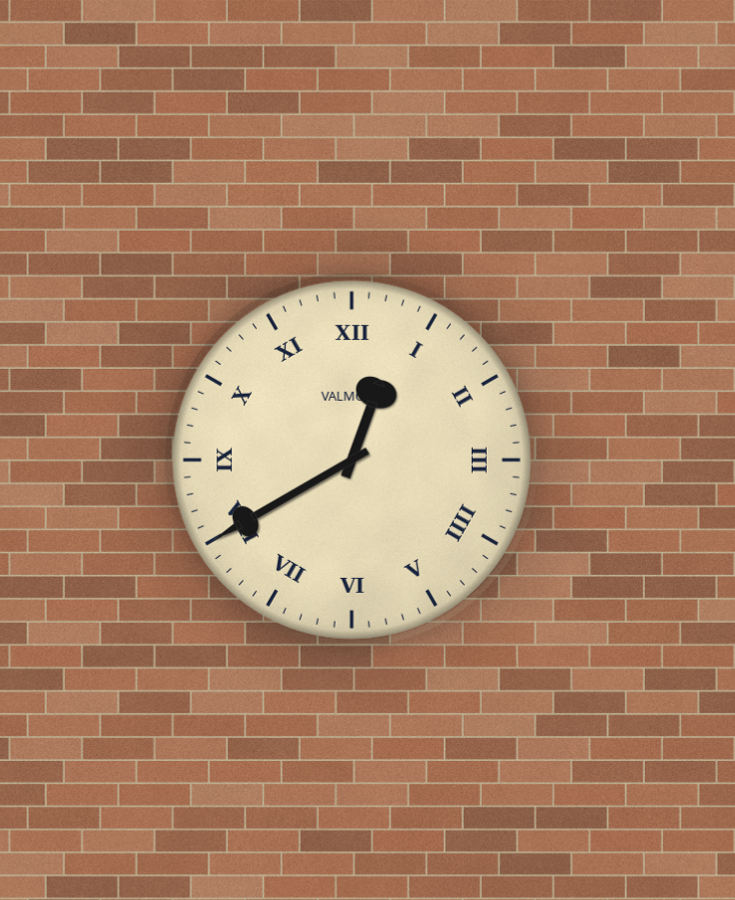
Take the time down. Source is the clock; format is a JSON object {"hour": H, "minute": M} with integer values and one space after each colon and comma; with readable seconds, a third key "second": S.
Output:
{"hour": 12, "minute": 40}
